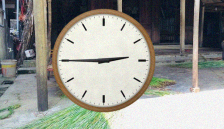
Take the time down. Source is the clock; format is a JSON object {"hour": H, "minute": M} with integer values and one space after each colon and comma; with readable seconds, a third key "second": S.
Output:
{"hour": 2, "minute": 45}
